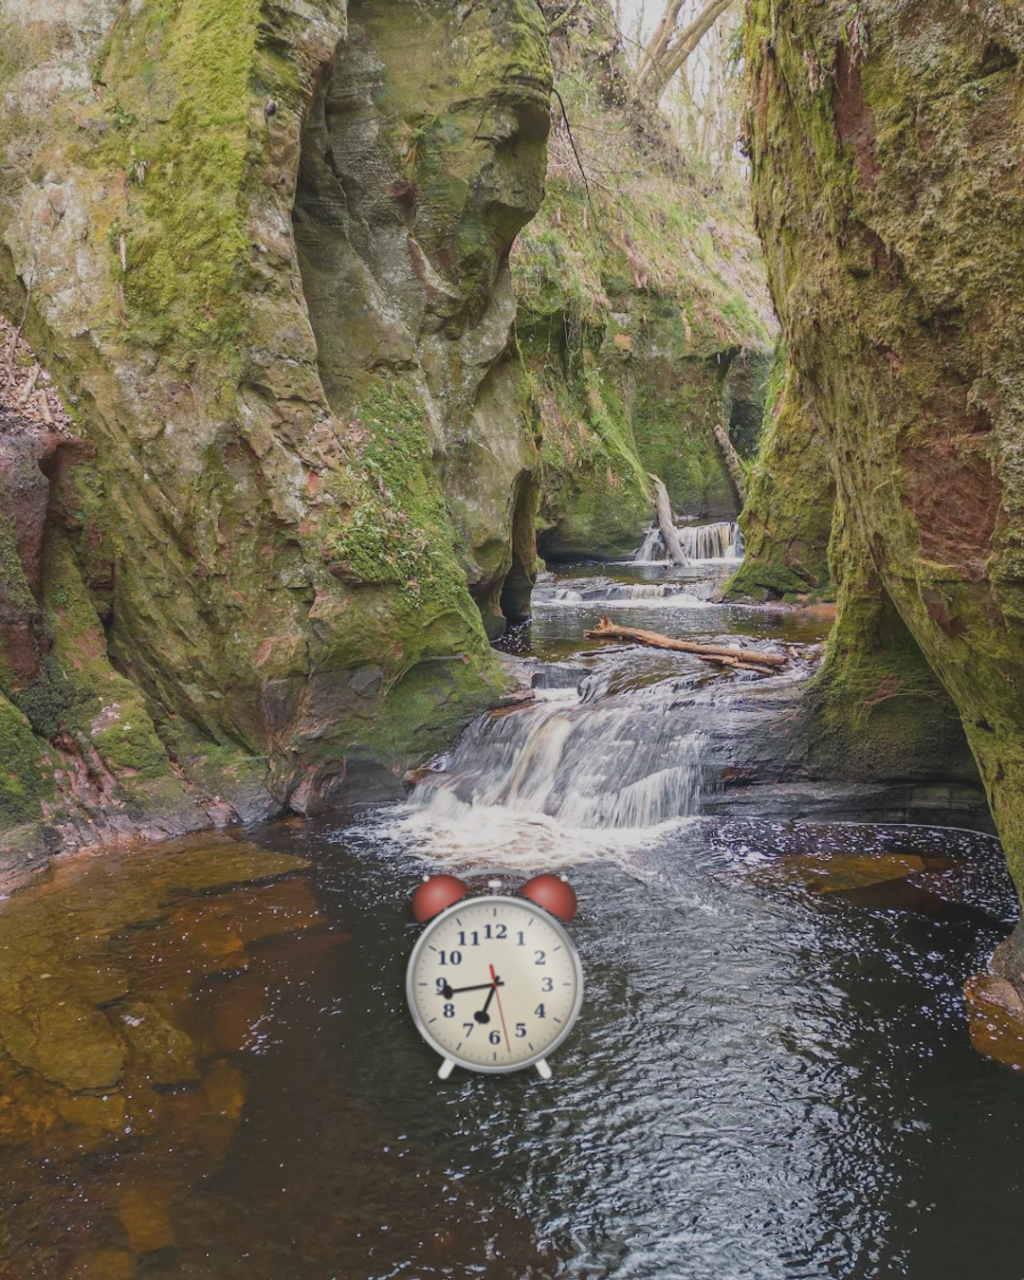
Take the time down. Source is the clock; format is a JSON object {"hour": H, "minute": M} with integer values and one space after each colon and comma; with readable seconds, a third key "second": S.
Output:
{"hour": 6, "minute": 43, "second": 28}
